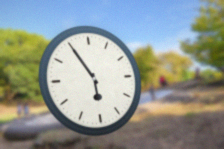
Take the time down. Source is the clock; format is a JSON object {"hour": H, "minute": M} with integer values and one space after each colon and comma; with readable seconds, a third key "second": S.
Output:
{"hour": 5, "minute": 55}
